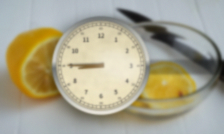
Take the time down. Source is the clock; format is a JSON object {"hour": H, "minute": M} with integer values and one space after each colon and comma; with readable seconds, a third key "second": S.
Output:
{"hour": 8, "minute": 45}
